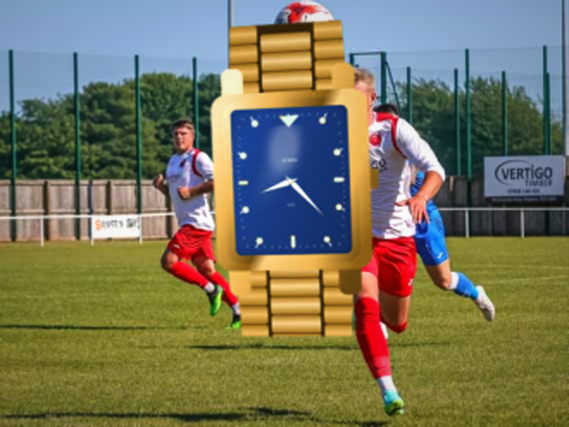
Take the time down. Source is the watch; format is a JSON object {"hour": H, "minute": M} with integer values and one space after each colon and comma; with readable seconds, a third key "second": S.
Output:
{"hour": 8, "minute": 23}
